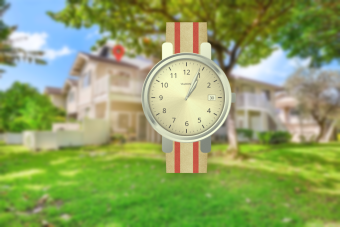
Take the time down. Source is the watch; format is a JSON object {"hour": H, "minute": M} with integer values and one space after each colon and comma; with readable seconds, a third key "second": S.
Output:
{"hour": 1, "minute": 4}
